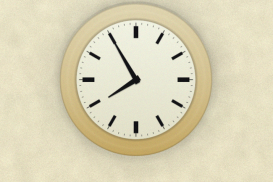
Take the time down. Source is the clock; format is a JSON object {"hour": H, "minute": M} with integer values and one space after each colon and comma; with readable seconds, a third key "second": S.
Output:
{"hour": 7, "minute": 55}
